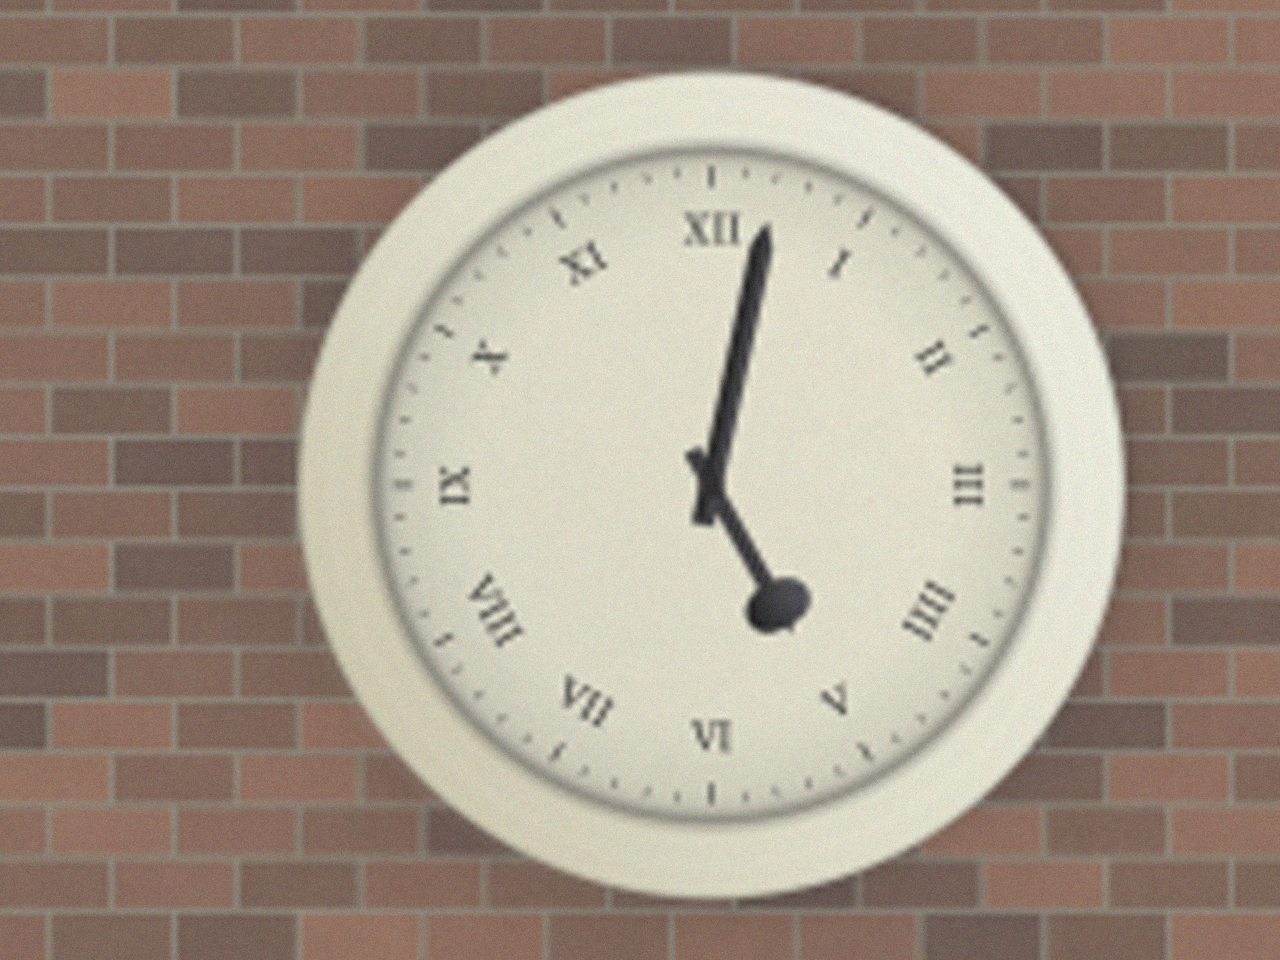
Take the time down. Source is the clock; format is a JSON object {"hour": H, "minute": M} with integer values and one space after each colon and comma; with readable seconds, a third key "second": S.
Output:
{"hour": 5, "minute": 2}
